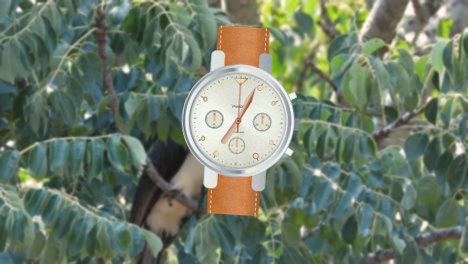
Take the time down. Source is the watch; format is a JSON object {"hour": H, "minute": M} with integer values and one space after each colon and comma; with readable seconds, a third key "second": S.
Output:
{"hour": 7, "minute": 4}
